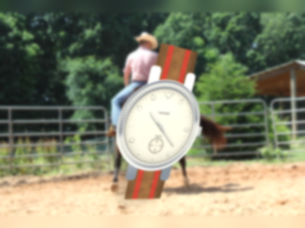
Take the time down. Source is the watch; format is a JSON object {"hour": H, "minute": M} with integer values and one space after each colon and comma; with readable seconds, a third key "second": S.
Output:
{"hour": 10, "minute": 22}
